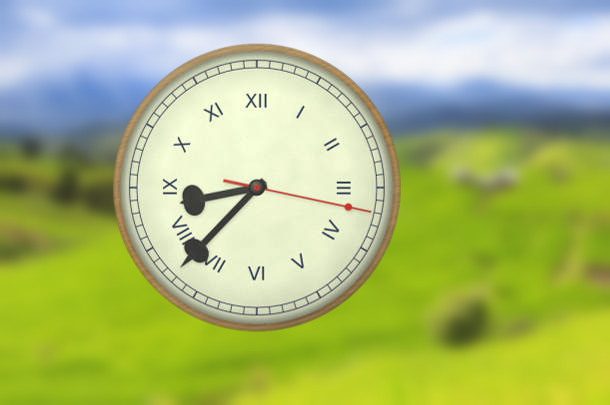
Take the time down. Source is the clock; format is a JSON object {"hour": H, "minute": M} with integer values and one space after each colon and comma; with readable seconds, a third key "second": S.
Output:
{"hour": 8, "minute": 37, "second": 17}
